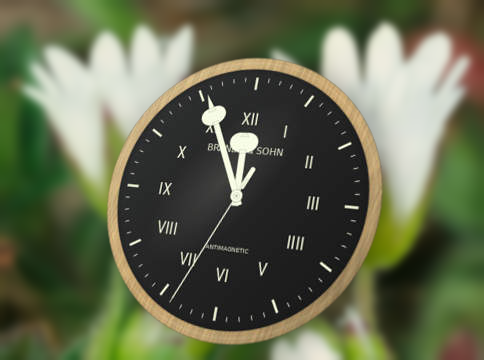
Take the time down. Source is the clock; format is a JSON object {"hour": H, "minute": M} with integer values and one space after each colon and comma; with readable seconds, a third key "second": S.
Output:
{"hour": 11, "minute": 55, "second": 34}
